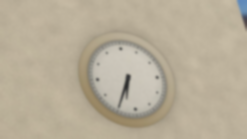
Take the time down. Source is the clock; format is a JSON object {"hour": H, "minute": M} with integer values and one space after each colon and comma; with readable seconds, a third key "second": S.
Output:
{"hour": 6, "minute": 35}
